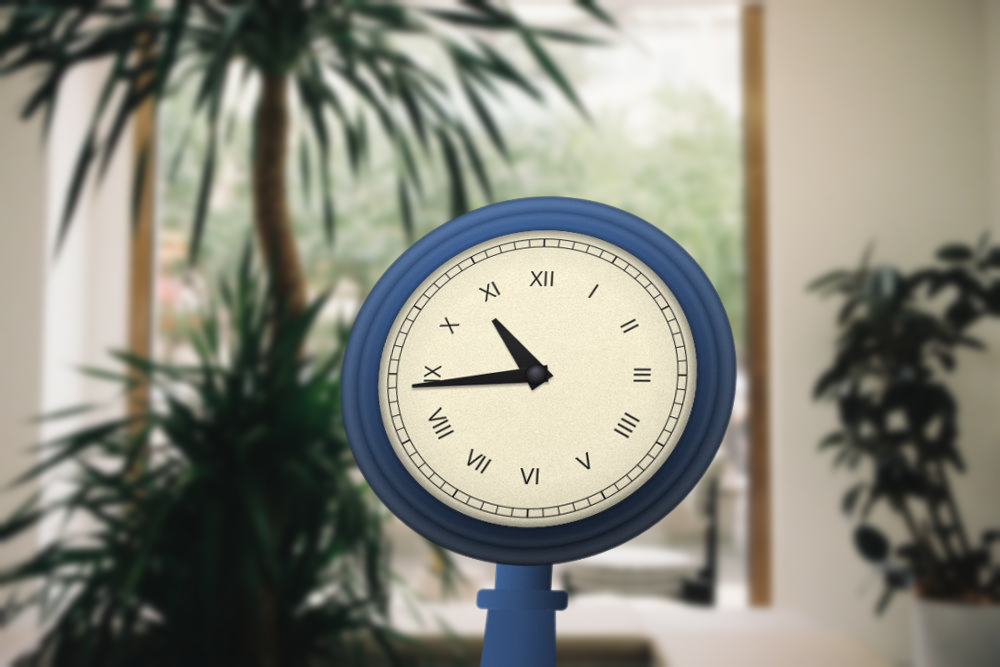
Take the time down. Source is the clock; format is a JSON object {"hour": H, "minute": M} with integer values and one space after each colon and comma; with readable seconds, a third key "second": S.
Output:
{"hour": 10, "minute": 44}
